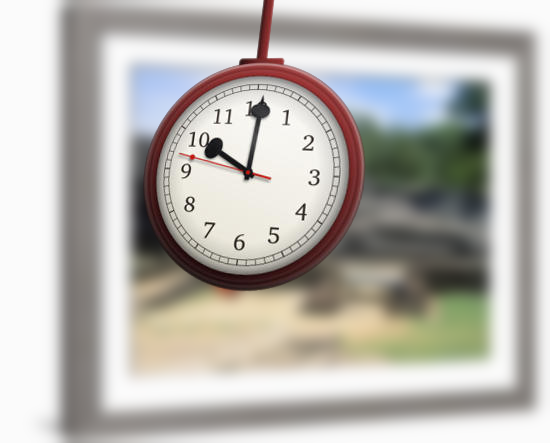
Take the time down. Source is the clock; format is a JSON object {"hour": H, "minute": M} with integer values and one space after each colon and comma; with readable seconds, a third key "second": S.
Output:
{"hour": 10, "minute": 0, "second": 47}
